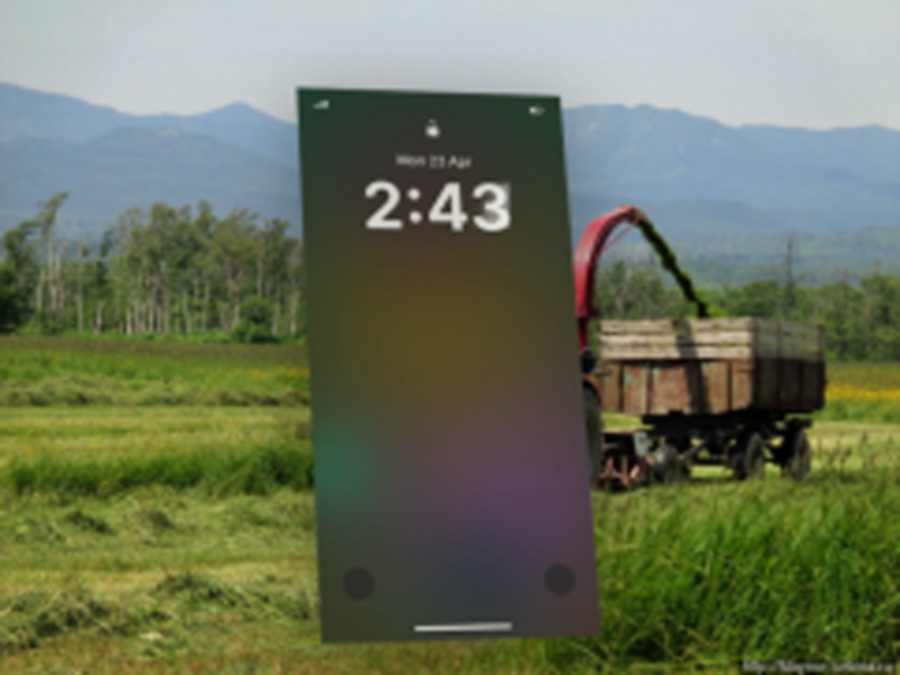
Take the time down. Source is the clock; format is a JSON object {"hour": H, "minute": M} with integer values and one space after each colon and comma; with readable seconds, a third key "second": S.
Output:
{"hour": 2, "minute": 43}
